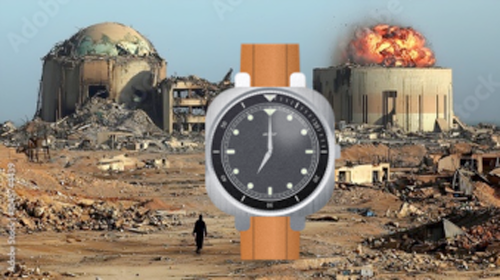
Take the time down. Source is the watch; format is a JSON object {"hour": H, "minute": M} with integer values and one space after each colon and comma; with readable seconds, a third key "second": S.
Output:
{"hour": 7, "minute": 0}
